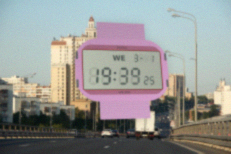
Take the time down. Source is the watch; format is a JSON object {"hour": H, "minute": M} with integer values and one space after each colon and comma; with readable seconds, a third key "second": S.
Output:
{"hour": 19, "minute": 39}
